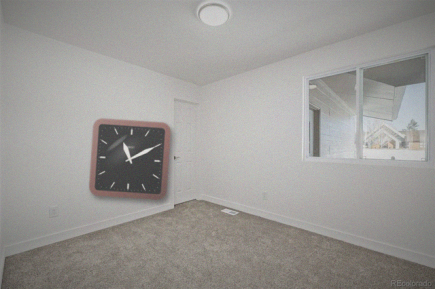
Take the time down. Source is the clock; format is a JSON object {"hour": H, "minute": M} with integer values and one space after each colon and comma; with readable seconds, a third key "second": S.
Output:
{"hour": 11, "minute": 10}
